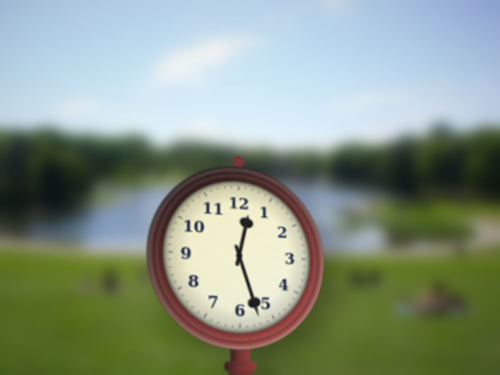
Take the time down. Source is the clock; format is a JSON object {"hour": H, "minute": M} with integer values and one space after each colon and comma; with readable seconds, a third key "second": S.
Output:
{"hour": 12, "minute": 27}
